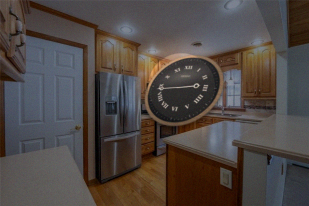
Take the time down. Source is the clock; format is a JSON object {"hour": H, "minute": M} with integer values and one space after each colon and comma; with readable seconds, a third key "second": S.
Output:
{"hour": 2, "minute": 44}
